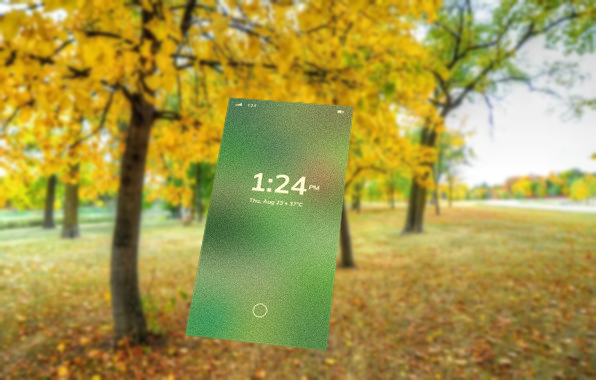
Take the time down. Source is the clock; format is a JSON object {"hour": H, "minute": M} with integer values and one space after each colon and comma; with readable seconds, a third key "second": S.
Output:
{"hour": 1, "minute": 24}
